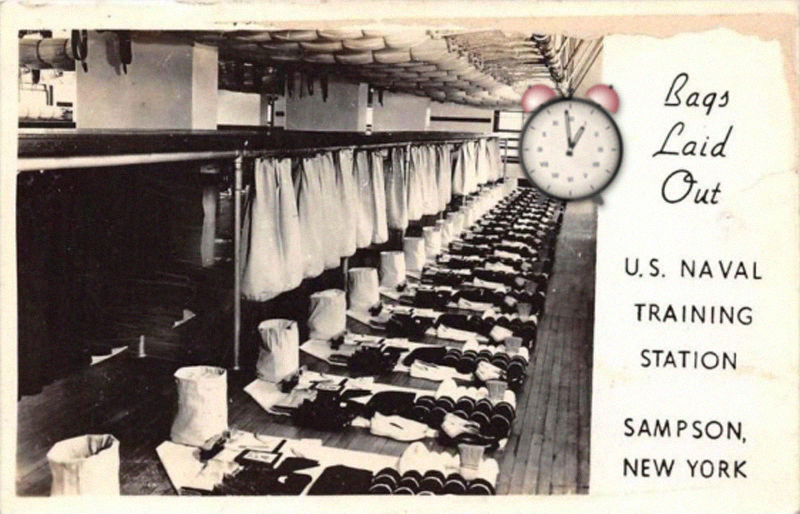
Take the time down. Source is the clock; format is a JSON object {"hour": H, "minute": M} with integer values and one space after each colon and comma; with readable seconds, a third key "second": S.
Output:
{"hour": 12, "minute": 59}
